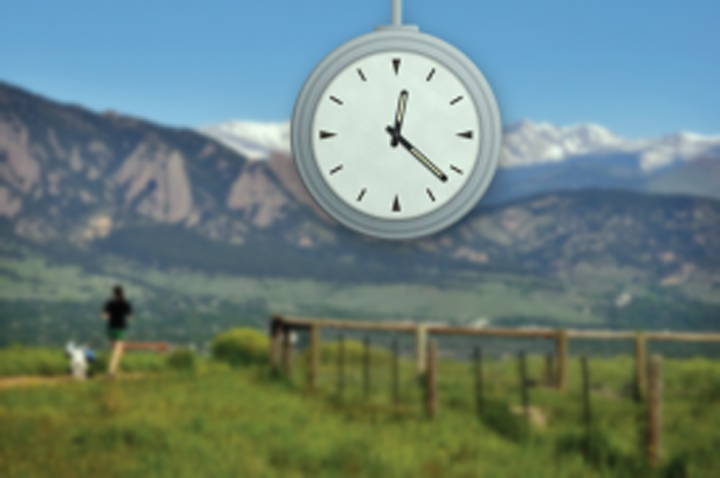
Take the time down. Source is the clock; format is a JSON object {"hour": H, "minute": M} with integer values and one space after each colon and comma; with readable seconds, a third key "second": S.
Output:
{"hour": 12, "minute": 22}
